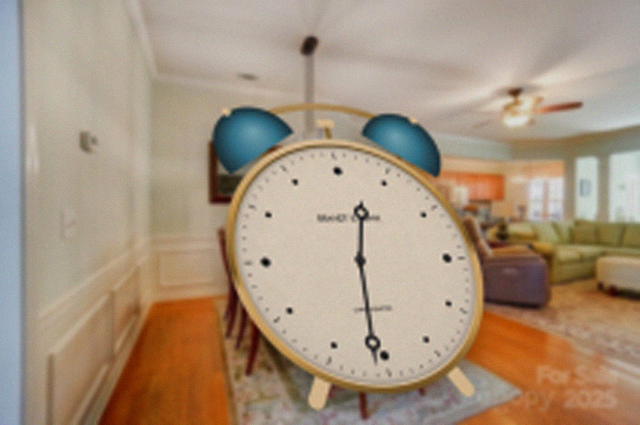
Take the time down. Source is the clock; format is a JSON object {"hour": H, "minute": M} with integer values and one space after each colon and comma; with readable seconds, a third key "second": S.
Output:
{"hour": 12, "minute": 31}
